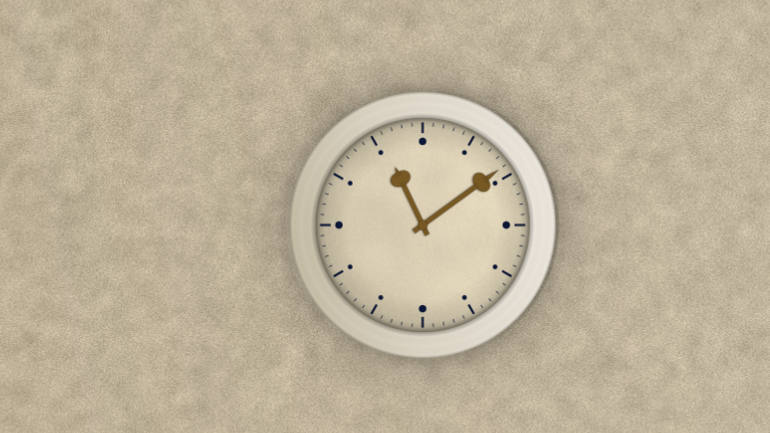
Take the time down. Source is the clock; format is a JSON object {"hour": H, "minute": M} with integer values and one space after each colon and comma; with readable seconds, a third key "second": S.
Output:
{"hour": 11, "minute": 9}
